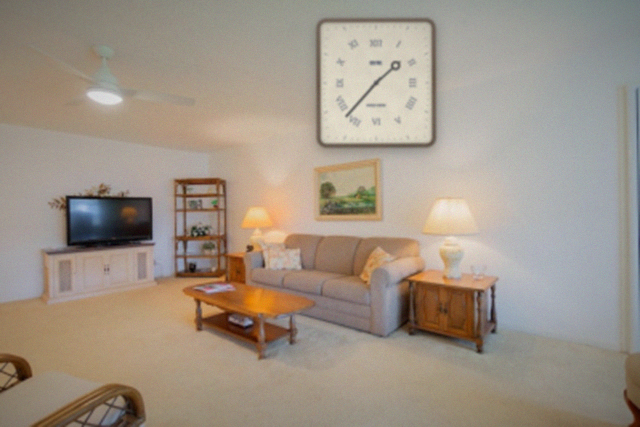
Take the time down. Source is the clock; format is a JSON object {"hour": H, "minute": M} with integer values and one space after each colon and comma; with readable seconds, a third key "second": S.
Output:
{"hour": 1, "minute": 37}
